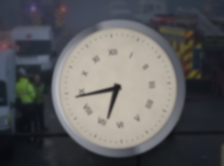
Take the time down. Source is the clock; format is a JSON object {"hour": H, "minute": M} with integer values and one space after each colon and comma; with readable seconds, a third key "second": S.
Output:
{"hour": 6, "minute": 44}
